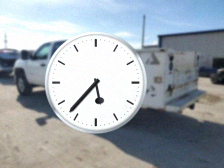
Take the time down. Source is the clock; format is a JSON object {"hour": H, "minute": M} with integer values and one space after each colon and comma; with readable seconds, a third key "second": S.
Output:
{"hour": 5, "minute": 37}
